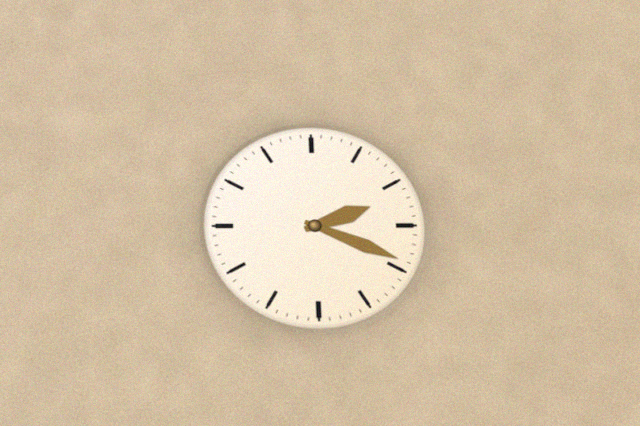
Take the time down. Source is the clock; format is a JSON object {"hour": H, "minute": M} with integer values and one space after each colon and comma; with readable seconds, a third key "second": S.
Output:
{"hour": 2, "minute": 19}
